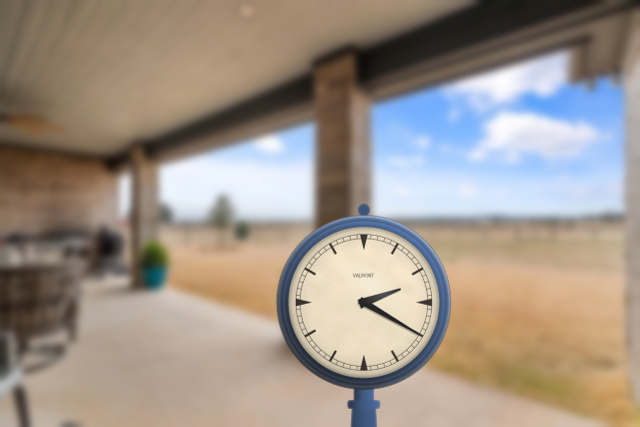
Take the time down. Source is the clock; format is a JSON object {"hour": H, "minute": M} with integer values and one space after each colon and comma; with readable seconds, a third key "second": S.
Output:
{"hour": 2, "minute": 20}
